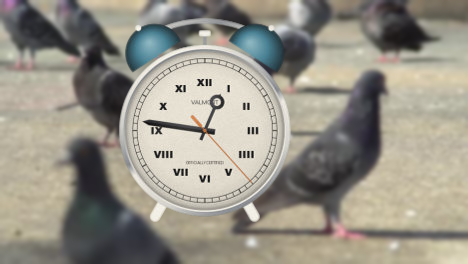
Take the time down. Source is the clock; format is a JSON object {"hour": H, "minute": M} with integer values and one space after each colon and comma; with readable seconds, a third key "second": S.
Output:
{"hour": 12, "minute": 46, "second": 23}
